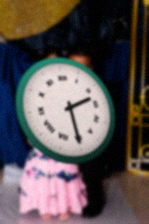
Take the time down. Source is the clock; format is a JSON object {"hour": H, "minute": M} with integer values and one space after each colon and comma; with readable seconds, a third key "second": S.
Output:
{"hour": 2, "minute": 30}
